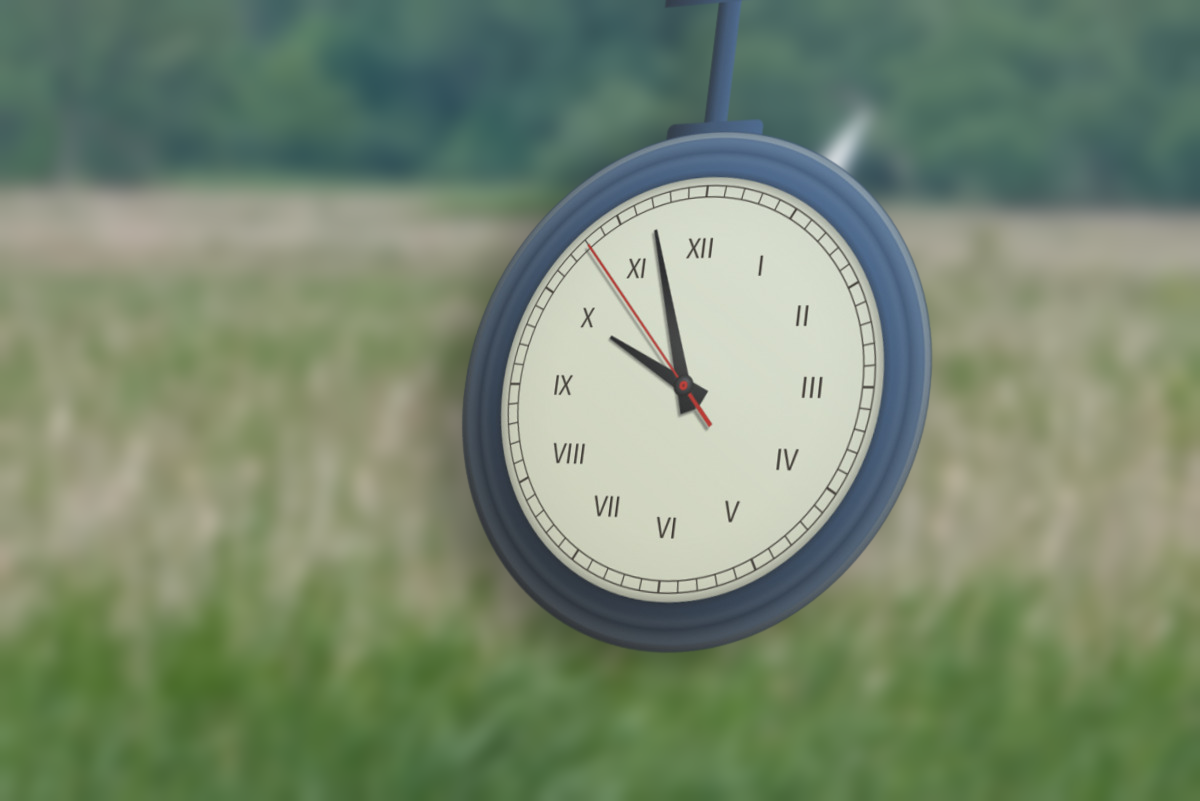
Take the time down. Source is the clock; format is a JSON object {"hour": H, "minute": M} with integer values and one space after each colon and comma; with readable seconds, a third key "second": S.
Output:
{"hour": 9, "minute": 56, "second": 53}
